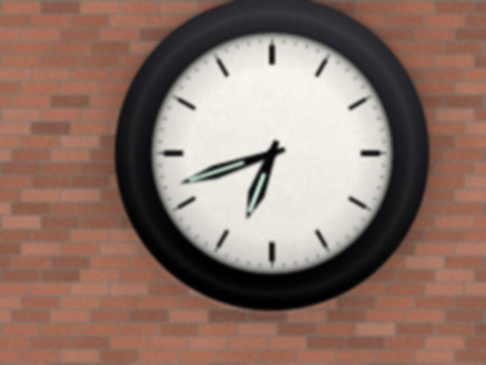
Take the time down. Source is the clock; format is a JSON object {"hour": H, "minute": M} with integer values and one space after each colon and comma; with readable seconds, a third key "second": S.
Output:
{"hour": 6, "minute": 42}
